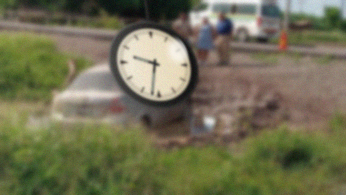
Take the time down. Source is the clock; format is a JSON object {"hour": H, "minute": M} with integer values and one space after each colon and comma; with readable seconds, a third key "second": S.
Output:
{"hour": 9, "minute": 32}
